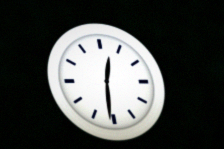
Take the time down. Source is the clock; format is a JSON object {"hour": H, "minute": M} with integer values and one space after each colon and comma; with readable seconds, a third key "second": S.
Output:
{"hour": 12, "minute": 31}
